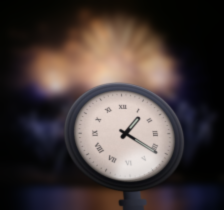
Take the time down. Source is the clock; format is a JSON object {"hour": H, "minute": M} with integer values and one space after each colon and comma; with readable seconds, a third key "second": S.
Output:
{"hour": 1, "minute": 21}
